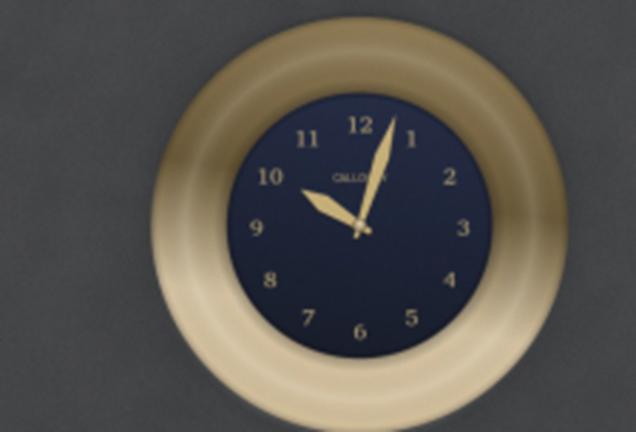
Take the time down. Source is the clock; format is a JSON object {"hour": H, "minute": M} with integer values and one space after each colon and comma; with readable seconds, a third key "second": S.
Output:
{"hour": 10, "minute": 3}
